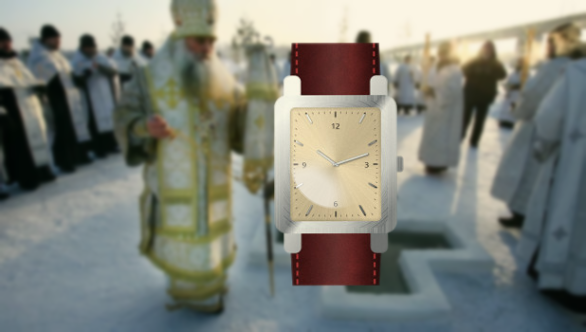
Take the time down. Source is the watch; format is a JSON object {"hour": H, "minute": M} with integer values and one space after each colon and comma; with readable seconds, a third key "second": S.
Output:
{"hour": 10, "minute": 12}
